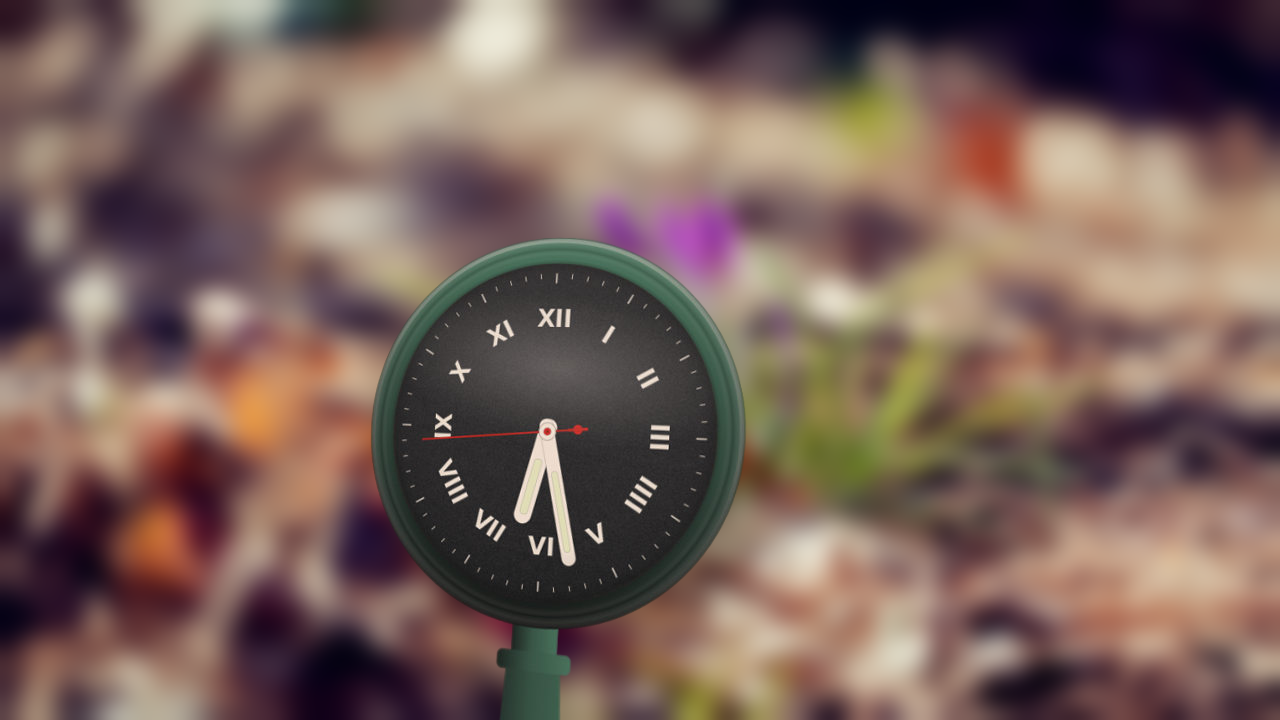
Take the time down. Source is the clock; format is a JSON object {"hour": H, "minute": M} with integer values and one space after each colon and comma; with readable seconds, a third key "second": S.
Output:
{"hour": 6, "minute": 27, "second": 44}
